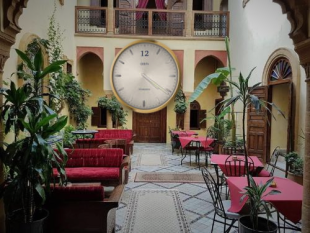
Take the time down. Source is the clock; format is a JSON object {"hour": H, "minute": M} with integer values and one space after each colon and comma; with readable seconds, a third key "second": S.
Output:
{"hour": 4, "minute": 21}
